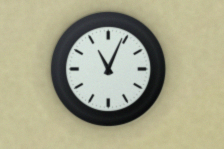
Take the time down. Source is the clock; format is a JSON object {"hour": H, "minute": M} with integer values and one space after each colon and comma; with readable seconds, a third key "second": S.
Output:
{"hour": 11, "minute": 4}
